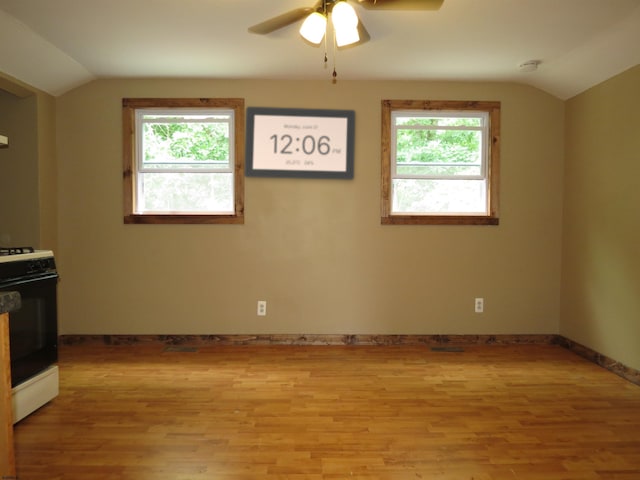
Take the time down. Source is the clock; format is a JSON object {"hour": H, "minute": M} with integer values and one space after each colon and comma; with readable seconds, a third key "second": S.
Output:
{"hour": 12, "minute": 6}
